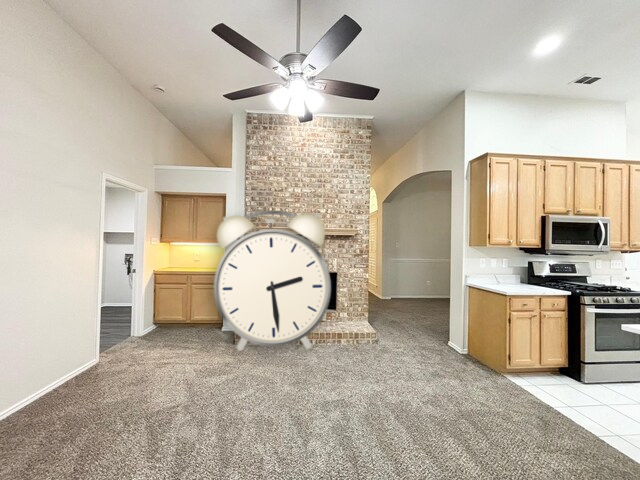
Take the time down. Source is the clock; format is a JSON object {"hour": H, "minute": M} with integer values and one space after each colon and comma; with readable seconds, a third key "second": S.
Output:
{"hour": 2, "minute": 29}
